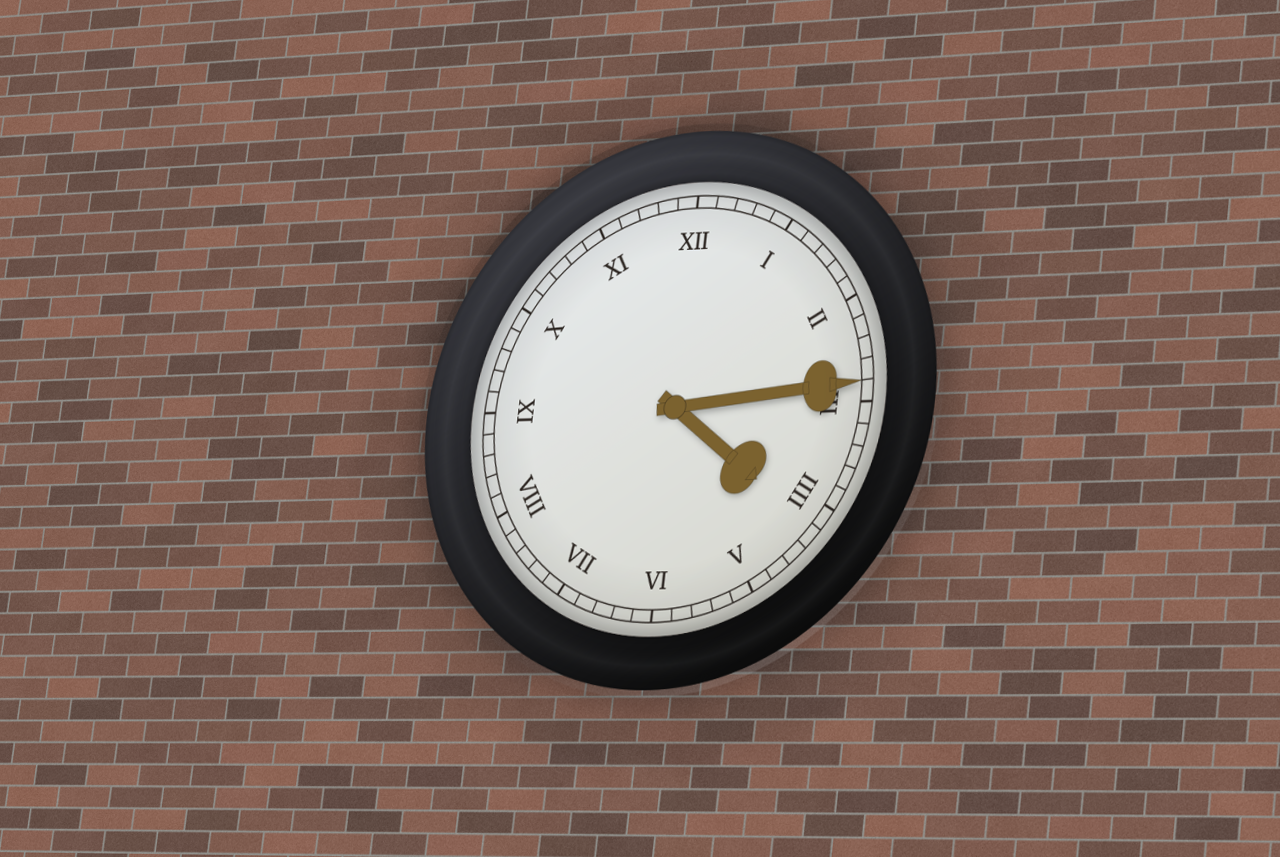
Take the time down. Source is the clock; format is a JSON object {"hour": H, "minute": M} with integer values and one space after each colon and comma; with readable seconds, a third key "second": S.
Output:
{"hour": 4, "minute": 14}
